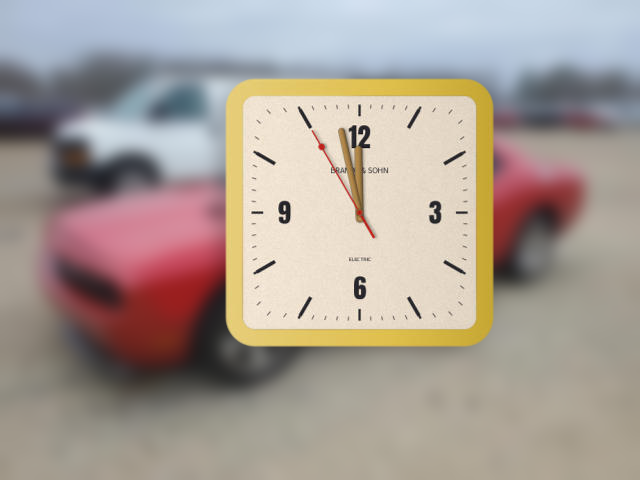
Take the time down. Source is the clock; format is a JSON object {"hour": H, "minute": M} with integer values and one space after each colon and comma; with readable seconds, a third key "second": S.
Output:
{"hour": 11, "minute": 57, "second": 55}
